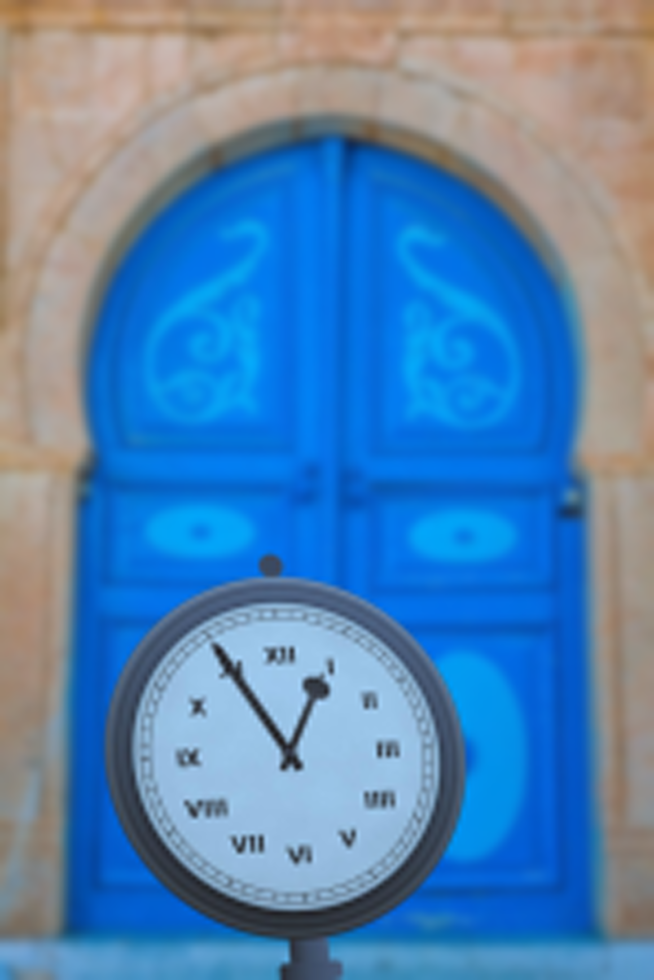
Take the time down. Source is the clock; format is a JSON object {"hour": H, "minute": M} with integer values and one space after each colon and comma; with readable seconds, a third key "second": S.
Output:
{"hour": 12, "minute": 55}
